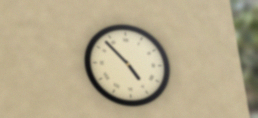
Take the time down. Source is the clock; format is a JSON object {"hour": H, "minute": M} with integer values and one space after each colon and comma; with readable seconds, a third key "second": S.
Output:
{"hour": 4, "minute": 53}
